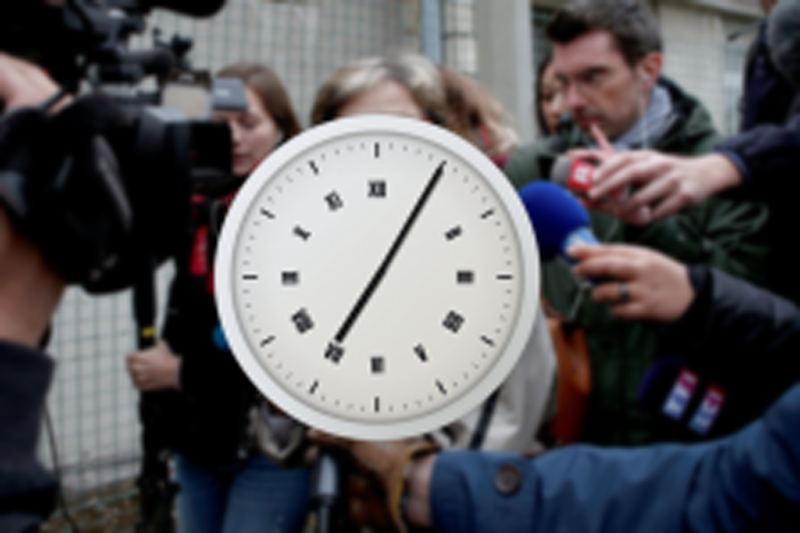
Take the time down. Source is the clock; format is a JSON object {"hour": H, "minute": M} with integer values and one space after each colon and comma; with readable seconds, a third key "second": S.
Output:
{"hour": 7, "minute": 5}
